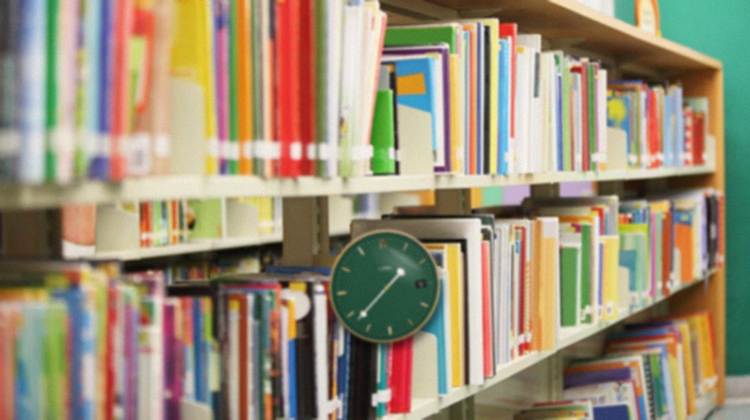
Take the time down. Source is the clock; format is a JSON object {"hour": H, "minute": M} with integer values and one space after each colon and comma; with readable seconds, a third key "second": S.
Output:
{"hour": 1, "minute": 38}
